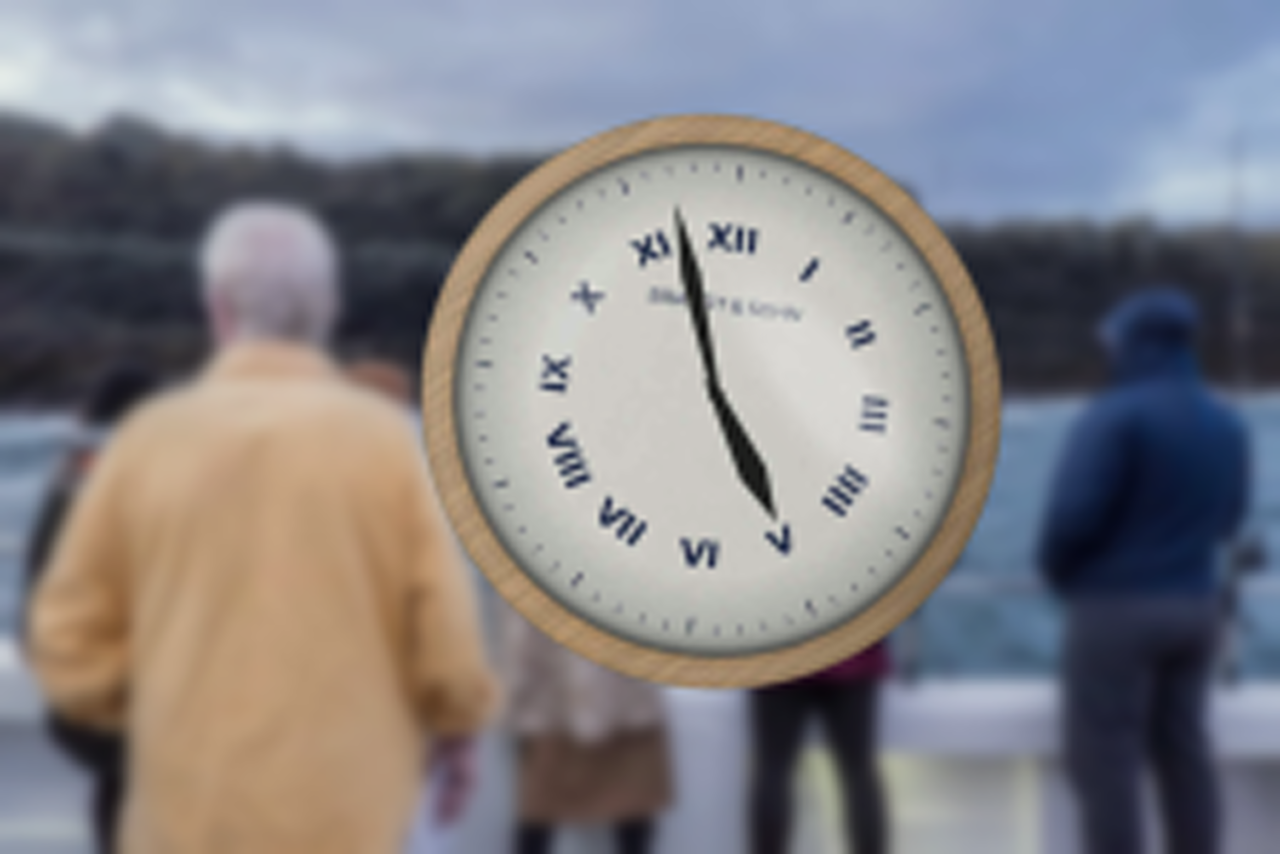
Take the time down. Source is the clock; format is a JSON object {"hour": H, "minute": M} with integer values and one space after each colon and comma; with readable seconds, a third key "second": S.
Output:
{"hour": 4, "minute": 57}
